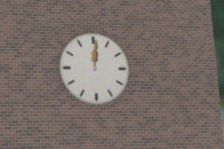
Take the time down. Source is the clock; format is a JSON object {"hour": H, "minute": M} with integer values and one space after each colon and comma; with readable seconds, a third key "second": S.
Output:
{"hour": 12, "minute": 1}
